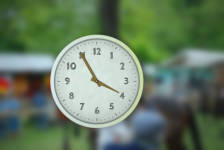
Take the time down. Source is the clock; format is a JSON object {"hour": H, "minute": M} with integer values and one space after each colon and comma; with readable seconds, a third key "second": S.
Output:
{"hour": 3, "minute": 55}
